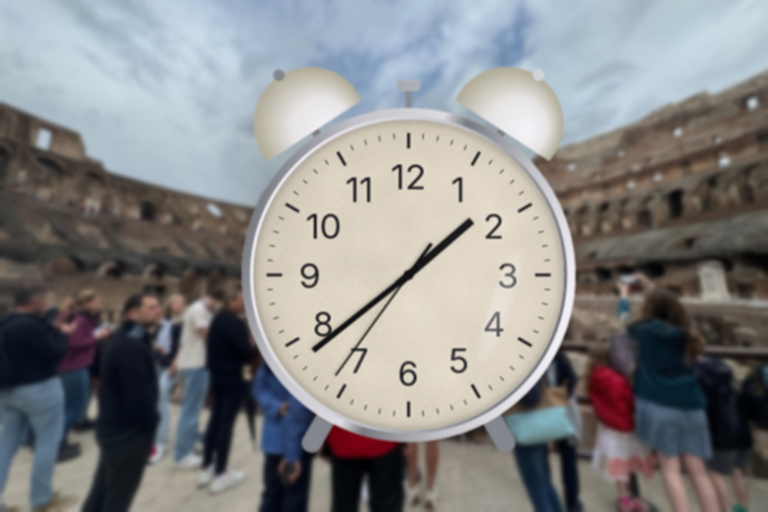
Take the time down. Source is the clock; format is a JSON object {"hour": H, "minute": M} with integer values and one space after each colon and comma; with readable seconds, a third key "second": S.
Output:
{"hour": 1, "minute": 38, "second": 36}
